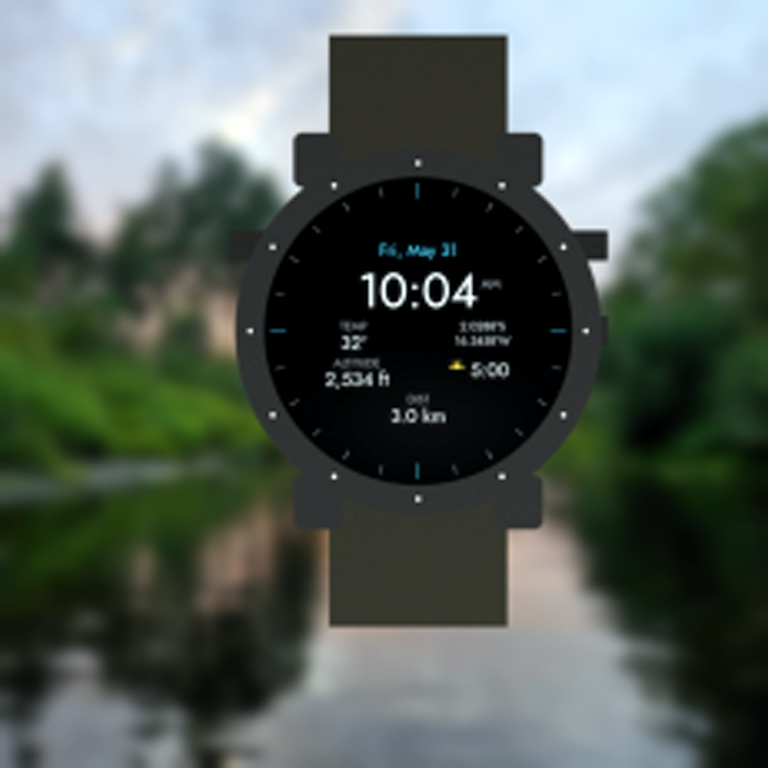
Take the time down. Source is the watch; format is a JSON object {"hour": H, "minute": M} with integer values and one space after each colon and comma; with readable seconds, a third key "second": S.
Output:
{"hour": 10, "minute": 4}
